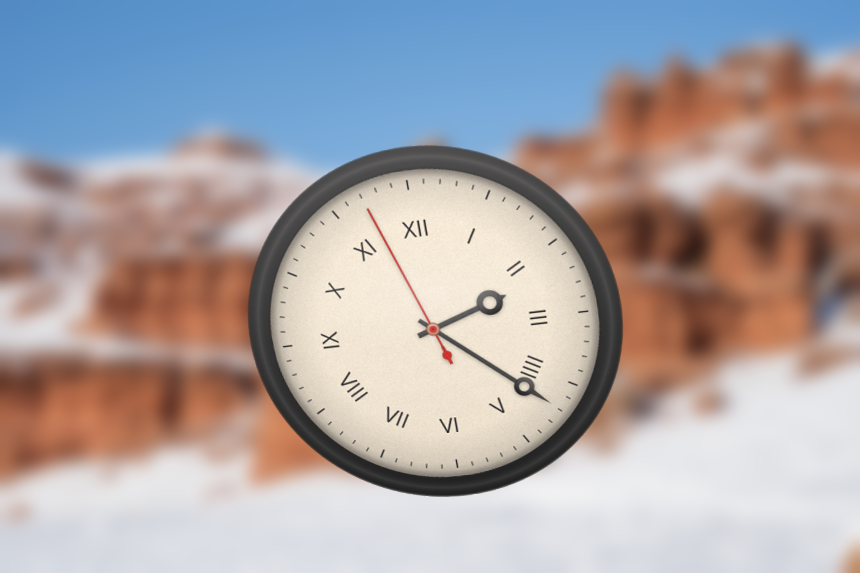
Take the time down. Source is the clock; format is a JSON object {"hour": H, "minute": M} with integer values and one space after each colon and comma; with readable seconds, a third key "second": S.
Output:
{"hour": 2, "minute": 21, "second": 57}
